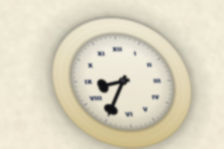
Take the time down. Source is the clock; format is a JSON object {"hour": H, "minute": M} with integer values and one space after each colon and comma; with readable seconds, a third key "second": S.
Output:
{"hour": 8, "minute": 35}
